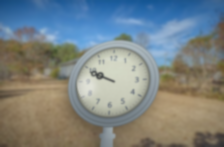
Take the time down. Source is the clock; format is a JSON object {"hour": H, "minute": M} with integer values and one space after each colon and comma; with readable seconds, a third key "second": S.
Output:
{"hour": 9, "minute": 49}
